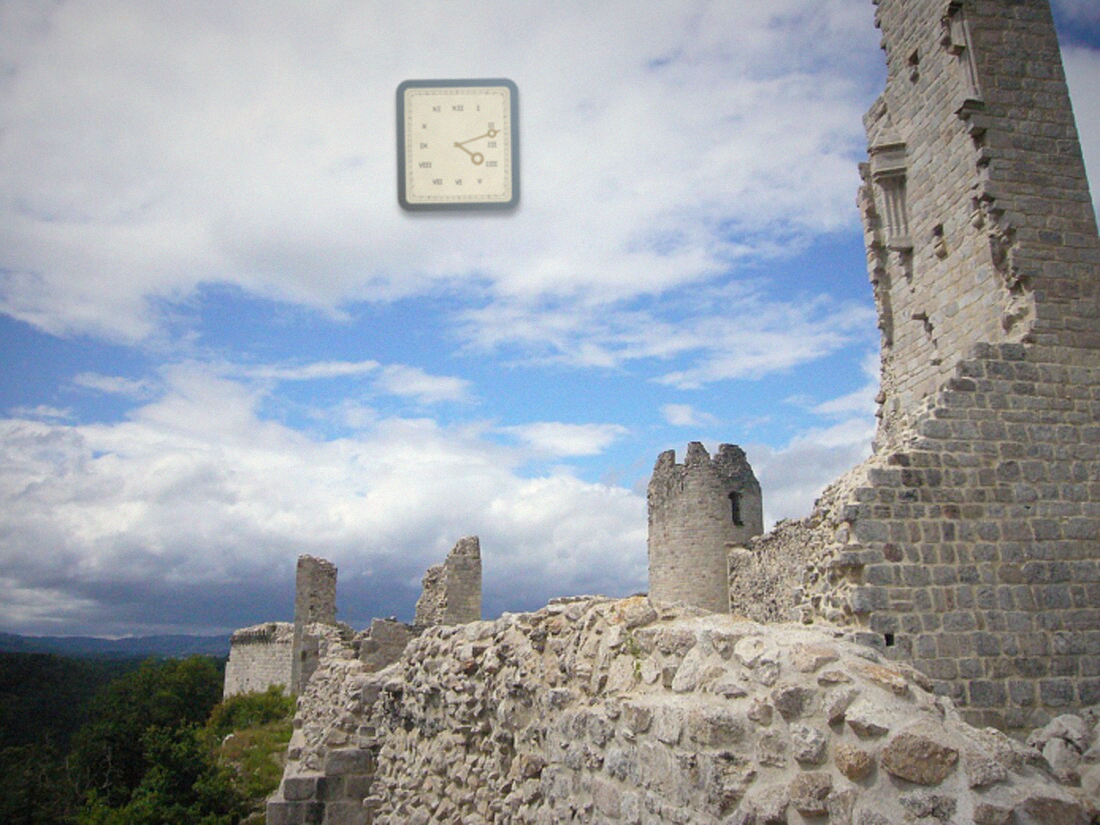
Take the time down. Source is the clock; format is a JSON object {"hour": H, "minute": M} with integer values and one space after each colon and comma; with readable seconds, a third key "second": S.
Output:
{"hour": 4, "minute": 12}
